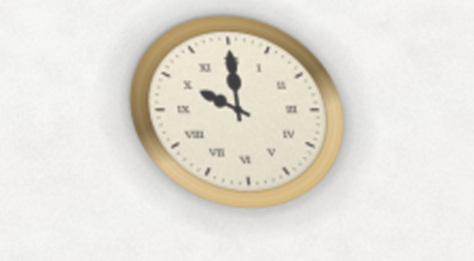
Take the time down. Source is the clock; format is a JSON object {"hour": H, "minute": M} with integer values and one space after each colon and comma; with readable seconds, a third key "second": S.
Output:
{"hour": 10, "minute": 0}
